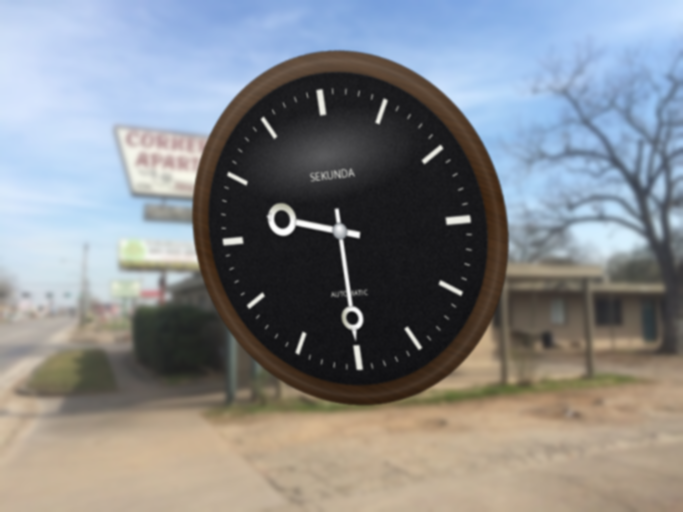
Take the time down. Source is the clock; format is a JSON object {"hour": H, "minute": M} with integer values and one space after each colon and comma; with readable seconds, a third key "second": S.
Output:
{"hour": 9, "minute": 30}
